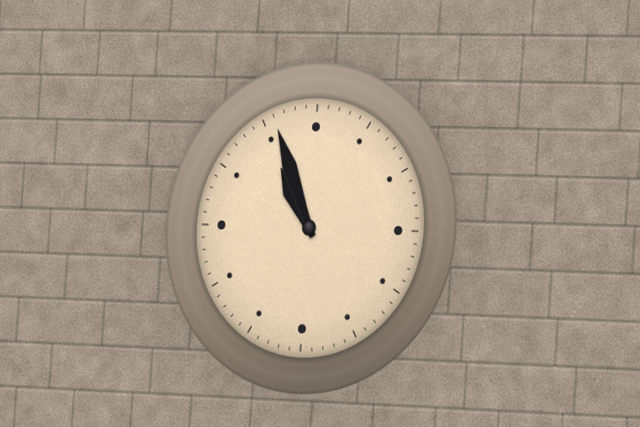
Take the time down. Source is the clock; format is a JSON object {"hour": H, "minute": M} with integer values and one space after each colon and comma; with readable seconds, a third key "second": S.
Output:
{"hour": 10, "minute": 56}
